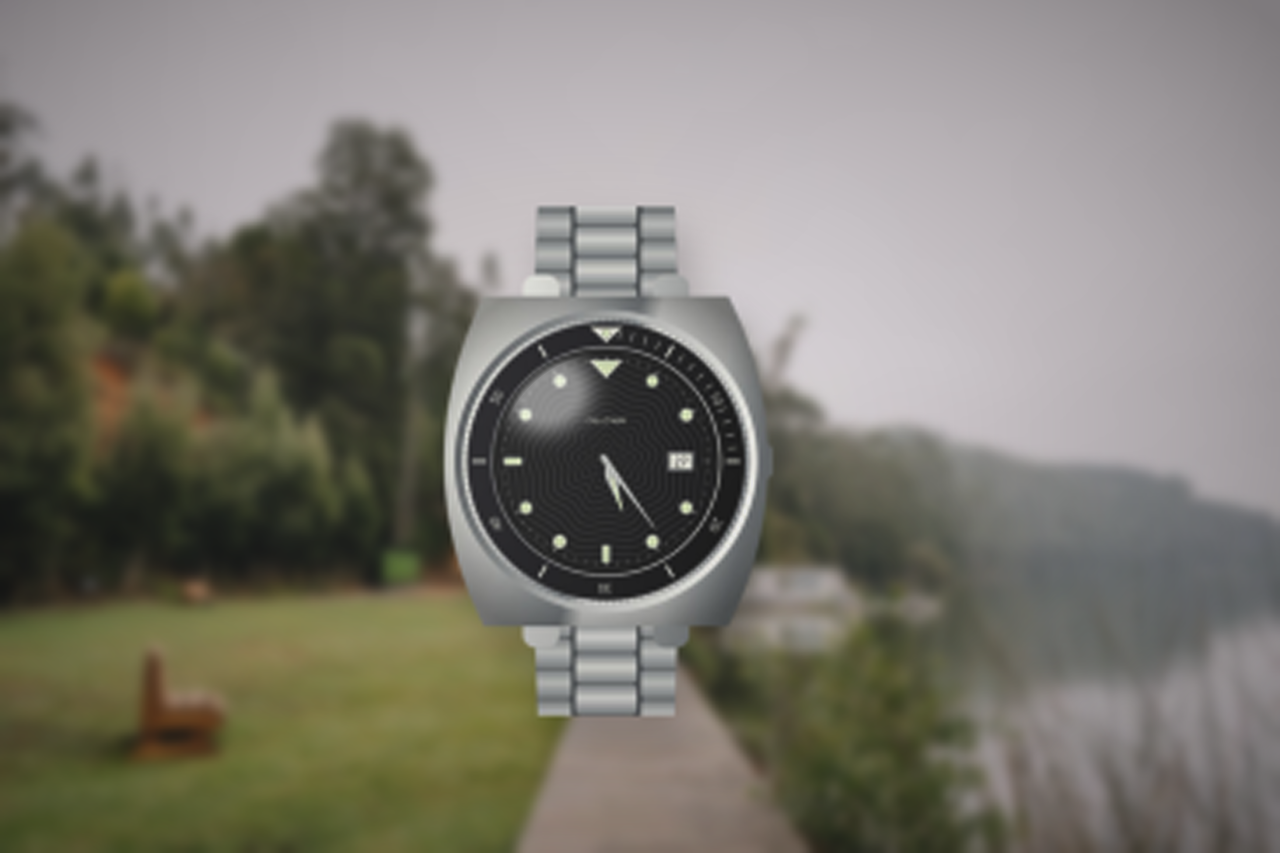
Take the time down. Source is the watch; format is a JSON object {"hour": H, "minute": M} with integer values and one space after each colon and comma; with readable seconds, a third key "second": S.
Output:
{"hour": 5, "minute": 24}
